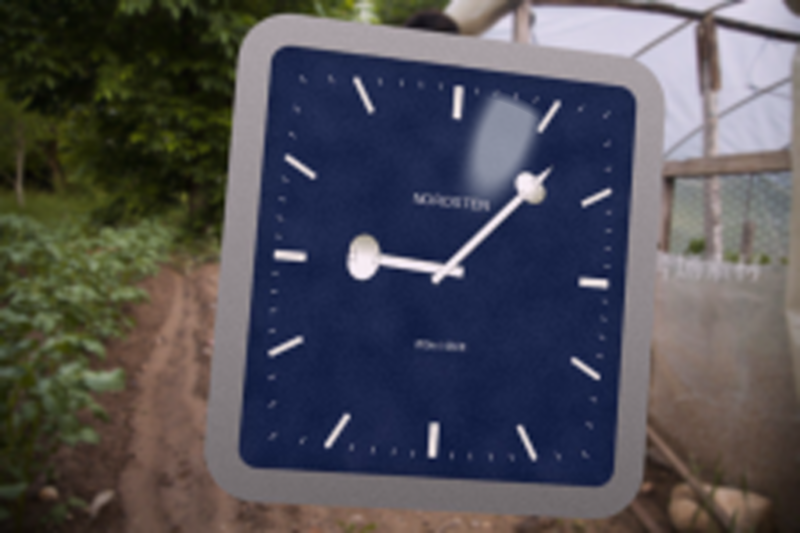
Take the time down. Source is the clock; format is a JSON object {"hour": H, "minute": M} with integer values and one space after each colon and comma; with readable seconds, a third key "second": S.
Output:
{"hour": 9, "minute": 7}
